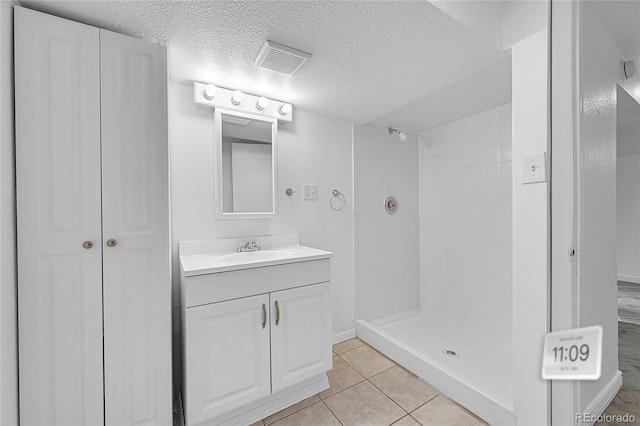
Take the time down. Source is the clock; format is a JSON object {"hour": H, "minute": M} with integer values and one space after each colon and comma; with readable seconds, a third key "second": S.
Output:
{"hour": 11, "minute": 9}
